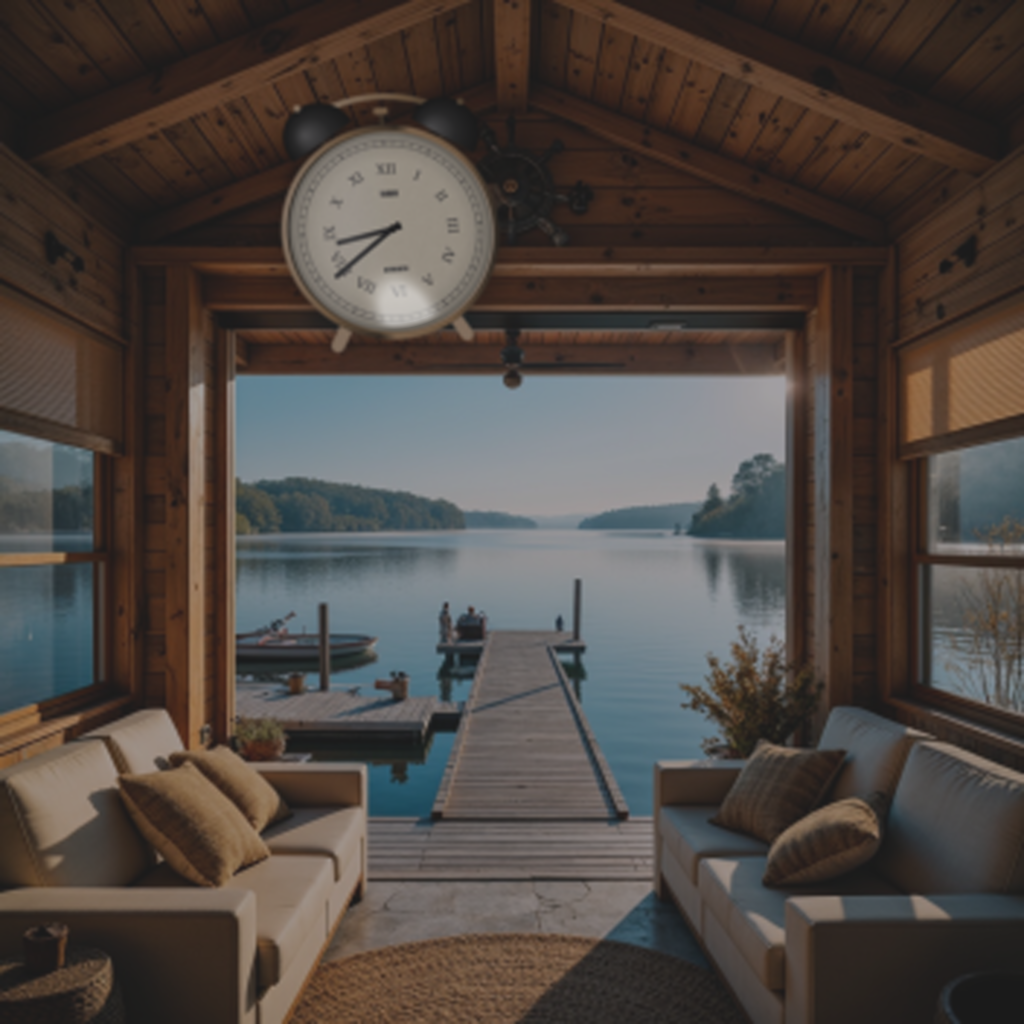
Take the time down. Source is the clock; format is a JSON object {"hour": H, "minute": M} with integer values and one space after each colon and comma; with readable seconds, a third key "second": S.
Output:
{"hour": 8, "minute": 39}
